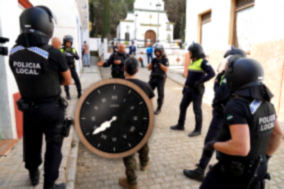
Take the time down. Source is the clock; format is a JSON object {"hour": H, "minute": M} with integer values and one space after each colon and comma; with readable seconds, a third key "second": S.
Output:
{"hour": 7, "minute": 39}
